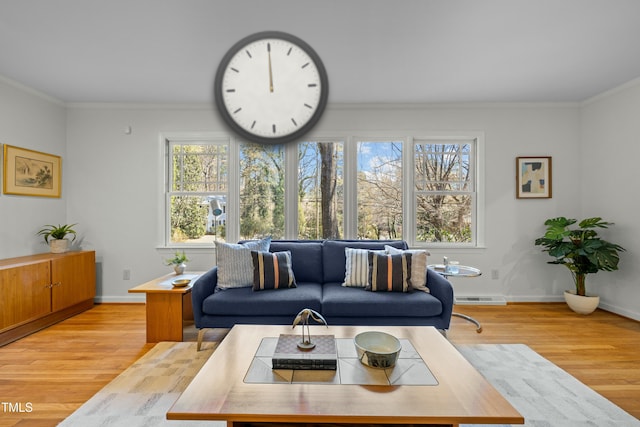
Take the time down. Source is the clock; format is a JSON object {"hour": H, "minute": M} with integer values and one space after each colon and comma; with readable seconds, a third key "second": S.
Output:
{"hour": 12, "minute": 0}
